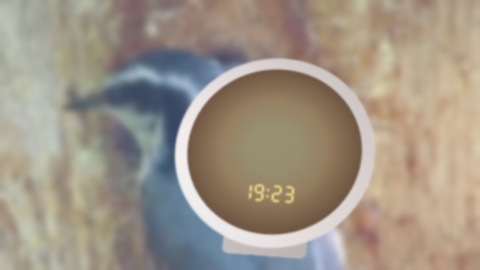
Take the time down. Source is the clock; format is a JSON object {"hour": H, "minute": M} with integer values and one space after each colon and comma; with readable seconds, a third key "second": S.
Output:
{"hour": 19, "minute": 23}
